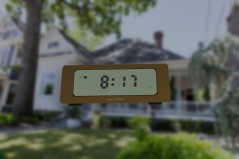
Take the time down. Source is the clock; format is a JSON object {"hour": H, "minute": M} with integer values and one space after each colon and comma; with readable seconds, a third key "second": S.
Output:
{"hour": 8, "minute": 17}
